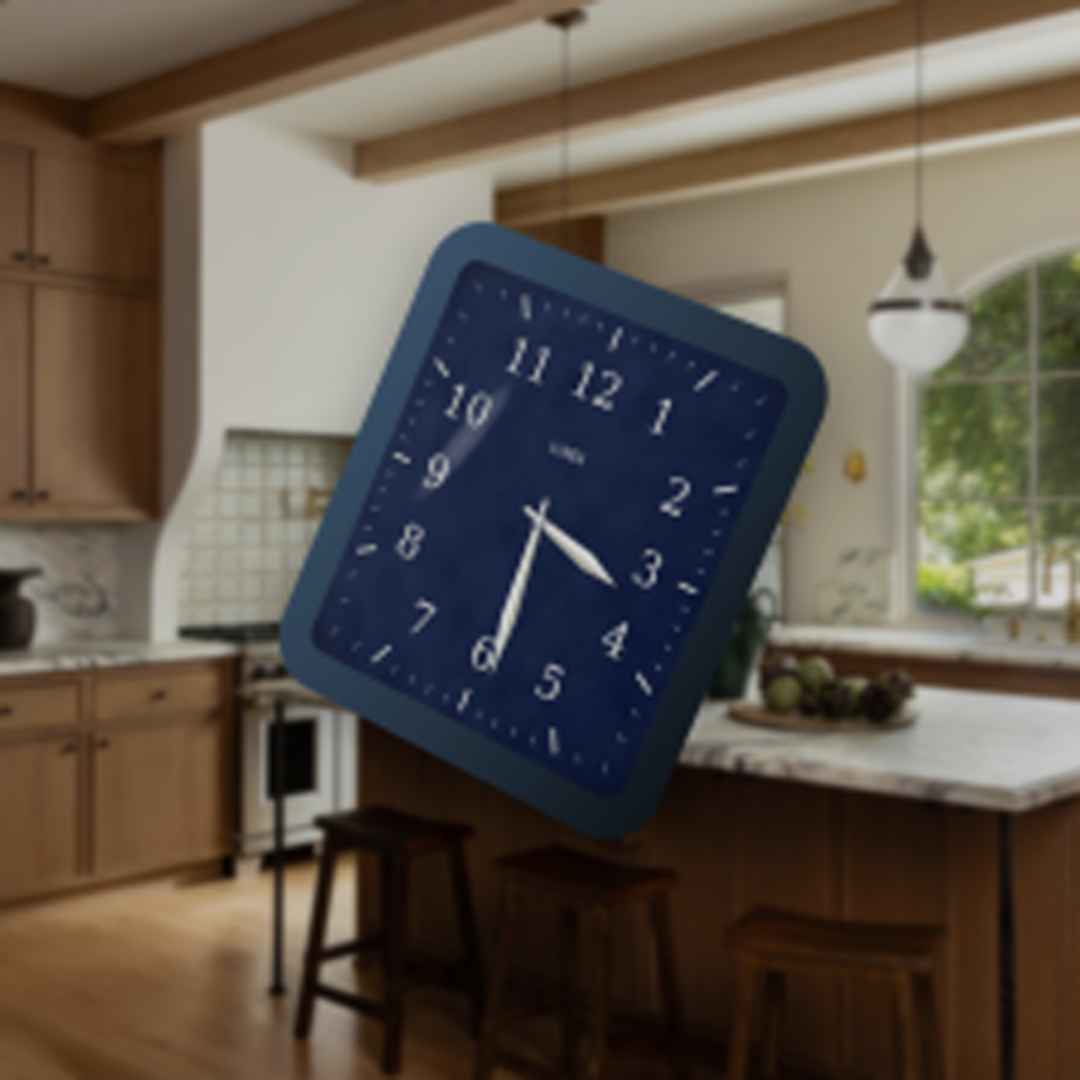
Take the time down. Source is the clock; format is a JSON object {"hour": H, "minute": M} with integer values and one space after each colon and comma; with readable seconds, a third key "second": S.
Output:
{"hour": 3, "minute": 29}
